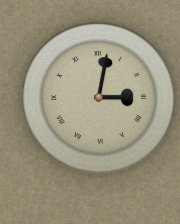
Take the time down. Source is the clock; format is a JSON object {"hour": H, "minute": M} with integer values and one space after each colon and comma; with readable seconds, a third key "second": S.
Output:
{"hour": 3, "minute": 2}
